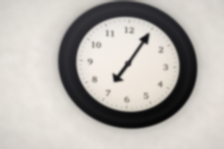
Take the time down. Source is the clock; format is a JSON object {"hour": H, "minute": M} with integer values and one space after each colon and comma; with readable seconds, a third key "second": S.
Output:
{"hour": 7, "minute": 5}
